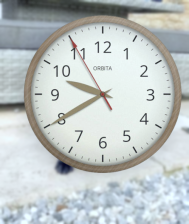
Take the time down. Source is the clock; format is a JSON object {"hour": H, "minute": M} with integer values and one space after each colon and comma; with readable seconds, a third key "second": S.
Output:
{"hour": 9, "minute": 39, "second": 55}
